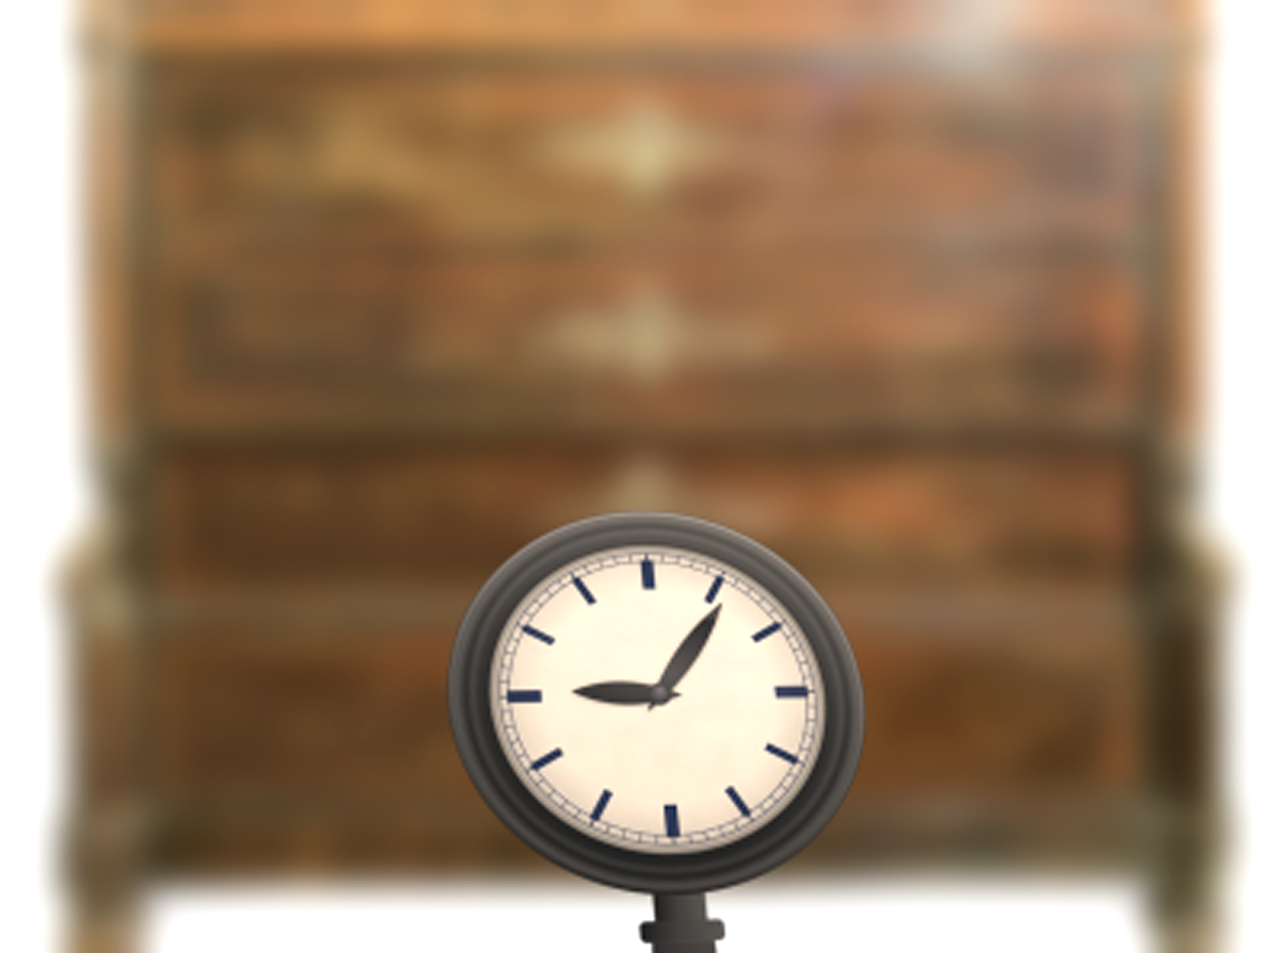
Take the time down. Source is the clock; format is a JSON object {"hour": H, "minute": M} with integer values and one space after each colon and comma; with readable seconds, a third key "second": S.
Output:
{"hour": 9, "minute": 6}
